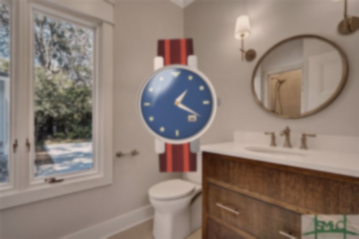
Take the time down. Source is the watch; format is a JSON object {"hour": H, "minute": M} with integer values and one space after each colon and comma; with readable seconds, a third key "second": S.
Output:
{"hour": 1, "minute": 20}
